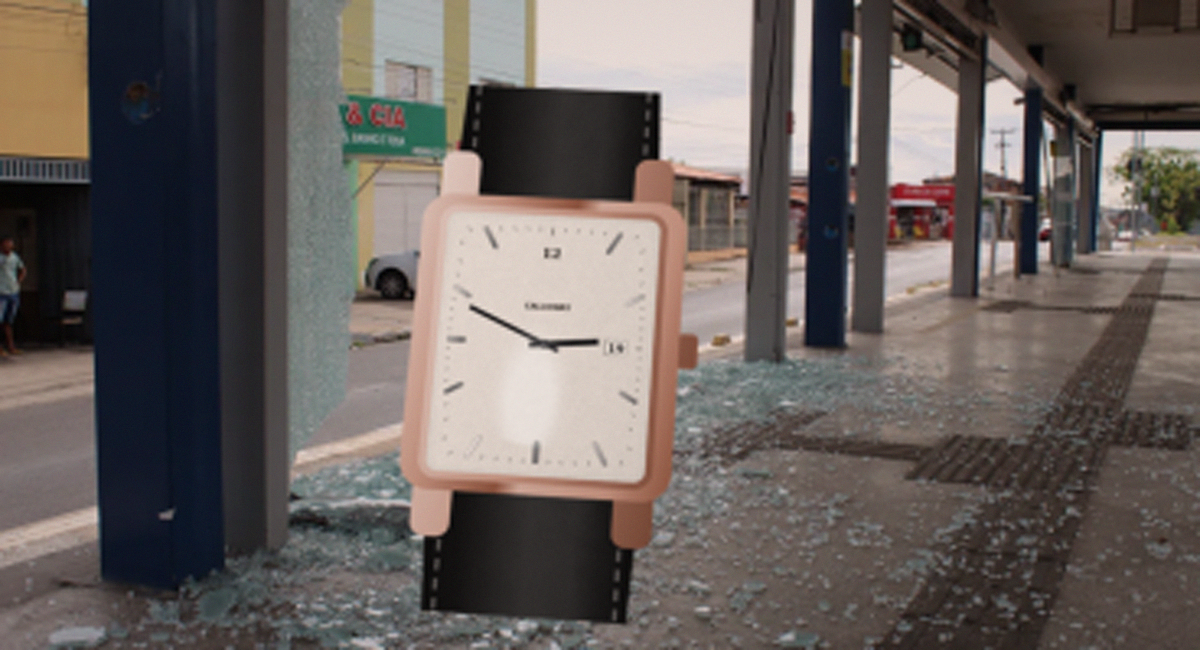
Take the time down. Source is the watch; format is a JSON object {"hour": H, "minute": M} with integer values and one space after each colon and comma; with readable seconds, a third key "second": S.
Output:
{"hour": 2, "minute": 49}
